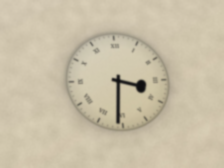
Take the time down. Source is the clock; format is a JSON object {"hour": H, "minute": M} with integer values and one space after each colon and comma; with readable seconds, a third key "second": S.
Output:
{"hour": 3, "minute": 31}
